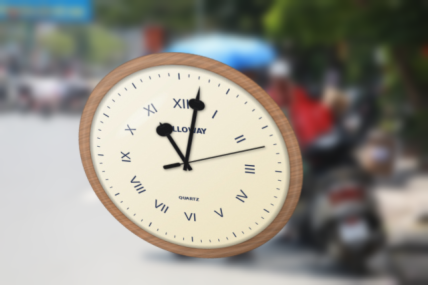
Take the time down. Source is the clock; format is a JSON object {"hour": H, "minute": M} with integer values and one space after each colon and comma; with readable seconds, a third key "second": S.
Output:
{"hour": 11, "minute": 2, "second": 12}
